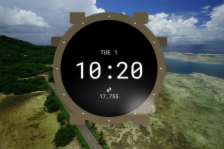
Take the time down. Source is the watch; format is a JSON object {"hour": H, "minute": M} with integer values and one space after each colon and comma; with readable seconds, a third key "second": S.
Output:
{"hour": 10, "minute": 20}
